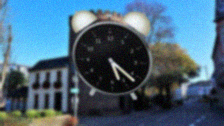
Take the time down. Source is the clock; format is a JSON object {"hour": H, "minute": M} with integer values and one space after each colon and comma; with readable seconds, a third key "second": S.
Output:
{"hour": 5, "minute": 22}
